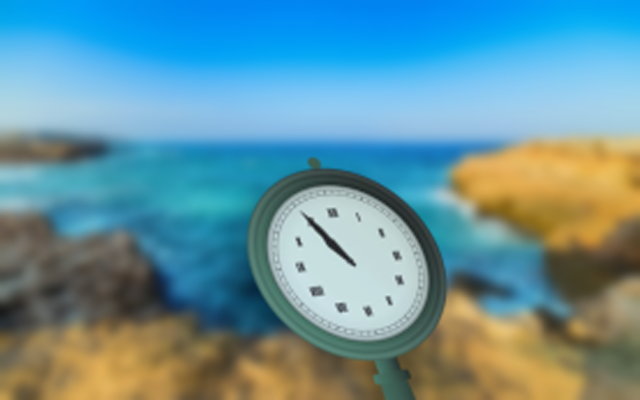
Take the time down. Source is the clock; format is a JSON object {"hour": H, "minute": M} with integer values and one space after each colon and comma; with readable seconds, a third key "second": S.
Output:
{"hour": 10, "minute": 55}
